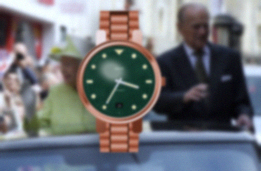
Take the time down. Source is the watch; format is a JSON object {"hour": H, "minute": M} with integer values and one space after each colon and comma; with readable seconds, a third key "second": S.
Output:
{"hour": 3, "minute": 35}
